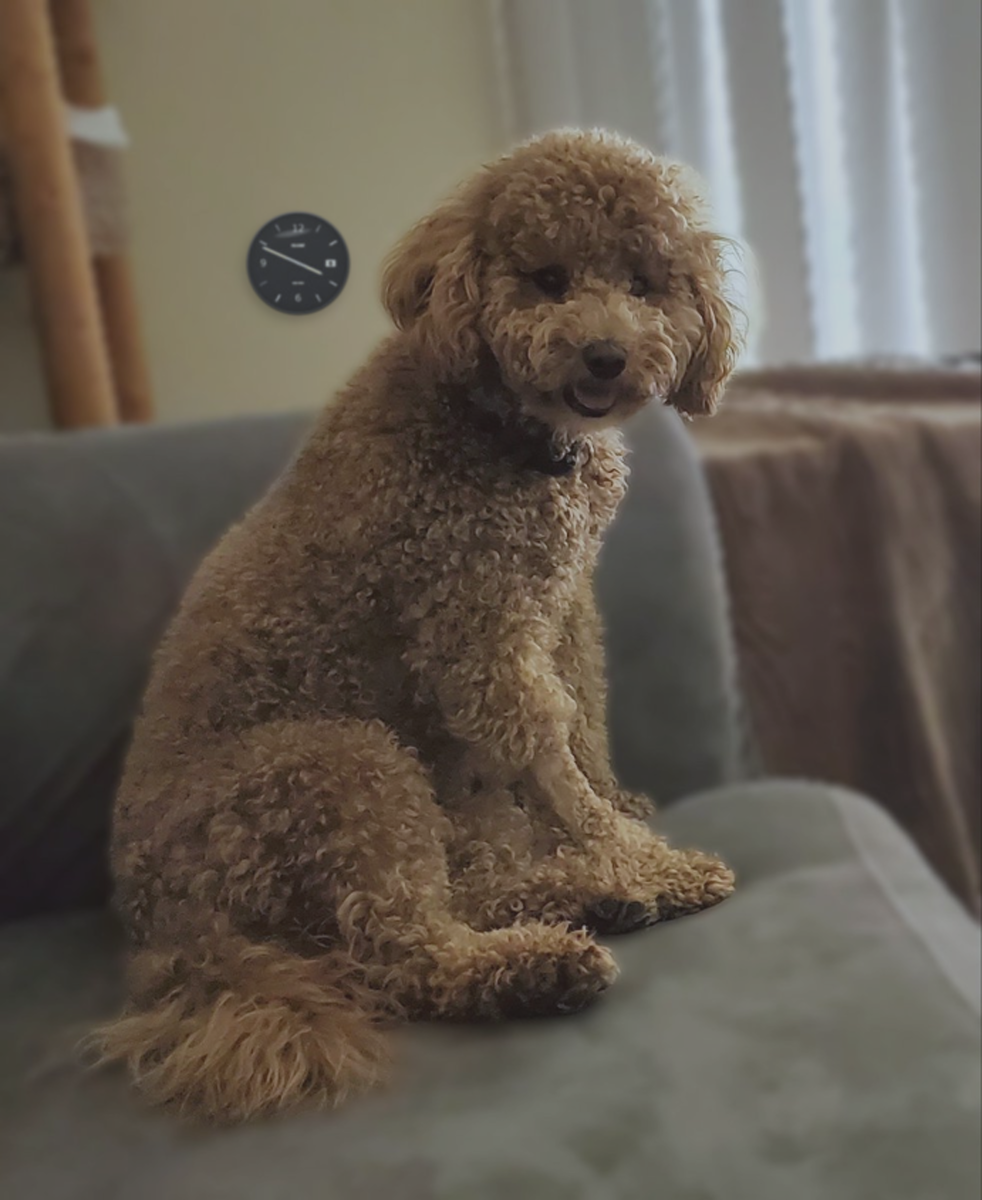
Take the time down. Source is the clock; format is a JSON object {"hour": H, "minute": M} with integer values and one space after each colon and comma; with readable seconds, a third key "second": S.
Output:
{"hour": 3, "minute": 49}
